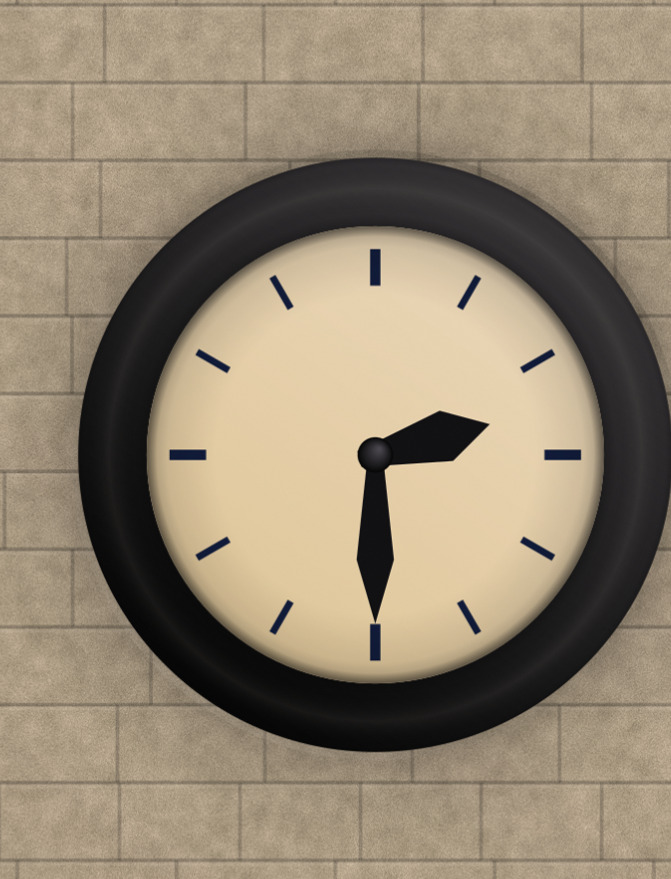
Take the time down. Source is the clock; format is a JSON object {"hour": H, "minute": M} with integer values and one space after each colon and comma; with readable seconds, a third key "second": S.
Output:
{"hour": 2, "minute": 30}
